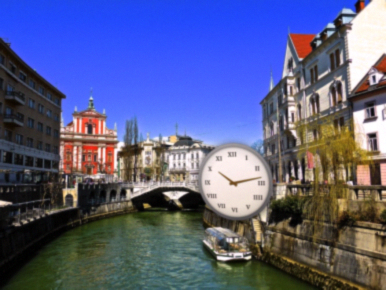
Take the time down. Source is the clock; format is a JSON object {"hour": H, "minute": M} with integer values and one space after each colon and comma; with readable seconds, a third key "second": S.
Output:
{"hour": 10, "minute": 13}
